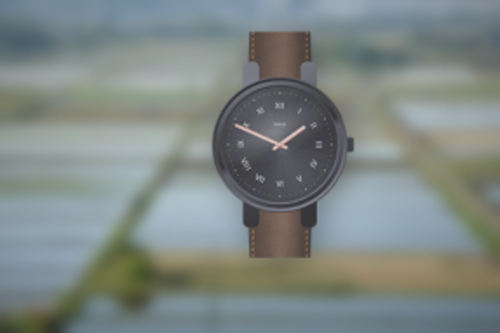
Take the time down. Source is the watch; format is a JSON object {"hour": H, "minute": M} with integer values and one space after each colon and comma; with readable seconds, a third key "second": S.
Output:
{"hour": 1, "minute": 49}
